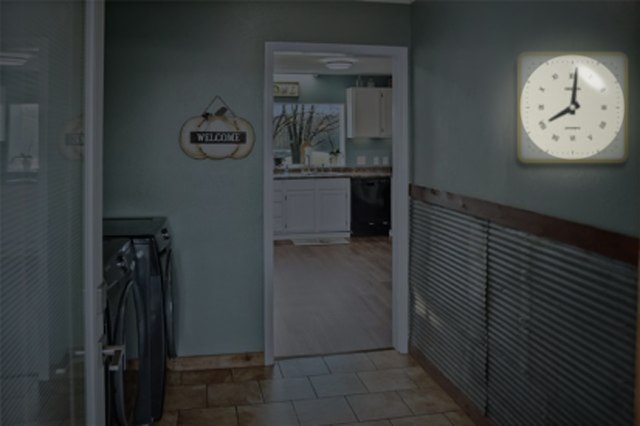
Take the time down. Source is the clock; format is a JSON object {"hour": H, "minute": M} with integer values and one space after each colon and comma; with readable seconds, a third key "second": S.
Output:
{"hour": 8, "minute": 1}
